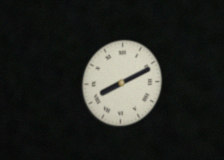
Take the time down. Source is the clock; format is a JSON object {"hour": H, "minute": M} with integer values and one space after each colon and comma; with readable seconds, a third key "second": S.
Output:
{"hour": 8, "minute": 11}
